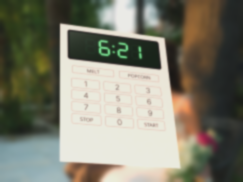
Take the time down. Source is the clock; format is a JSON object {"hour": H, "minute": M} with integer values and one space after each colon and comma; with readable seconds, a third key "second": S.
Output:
{"hour": 6, "minute": 21}
